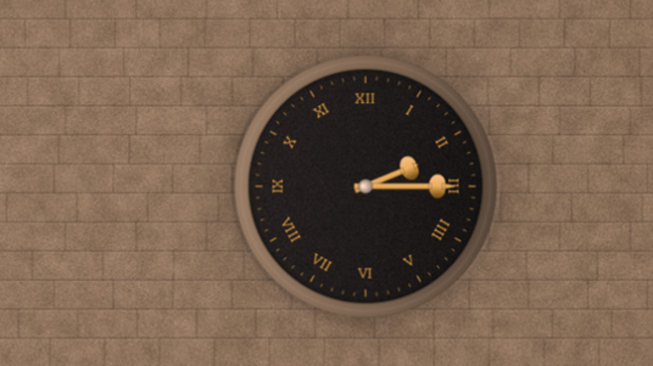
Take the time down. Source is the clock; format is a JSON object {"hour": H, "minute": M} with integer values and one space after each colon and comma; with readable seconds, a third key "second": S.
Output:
{"hour": 2, "minute": 15}
